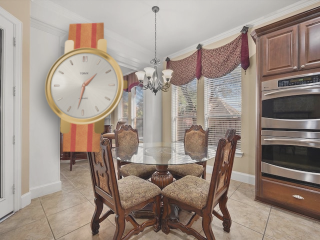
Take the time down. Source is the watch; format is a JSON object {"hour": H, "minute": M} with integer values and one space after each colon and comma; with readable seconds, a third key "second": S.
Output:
{"hour": 1, "minute": 32}
